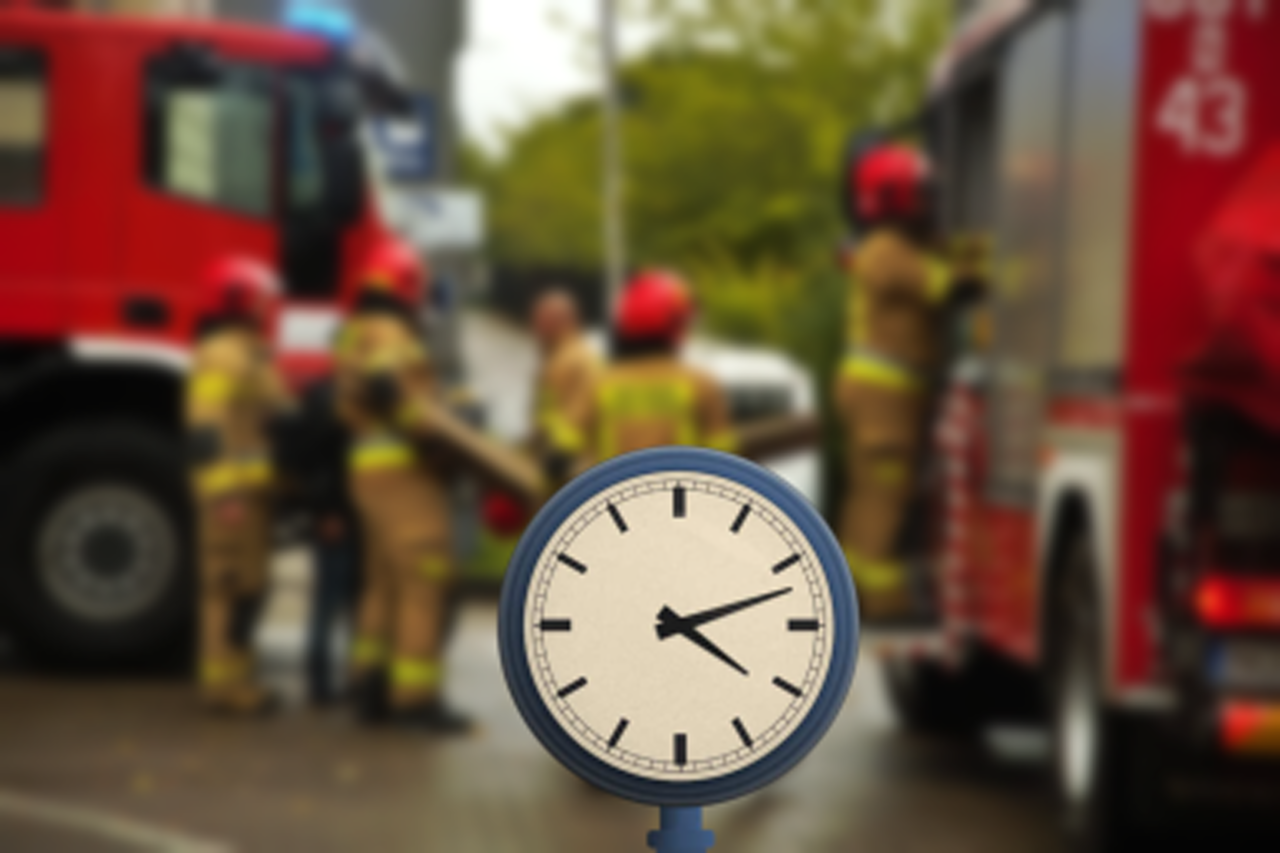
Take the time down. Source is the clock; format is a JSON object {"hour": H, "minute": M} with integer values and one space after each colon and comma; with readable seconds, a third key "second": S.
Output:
{"hour": 4, "minute": 12}
